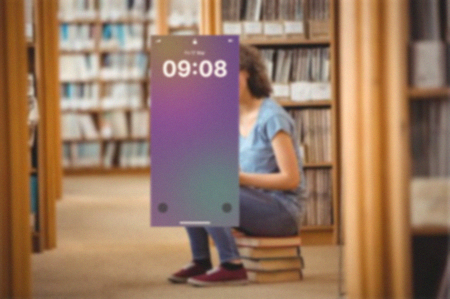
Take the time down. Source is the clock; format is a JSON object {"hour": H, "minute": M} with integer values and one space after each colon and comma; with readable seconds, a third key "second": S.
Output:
{"hour": 9, "minute": 8}
